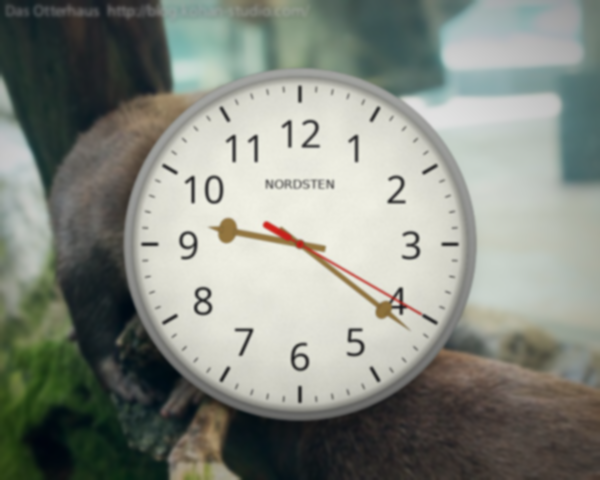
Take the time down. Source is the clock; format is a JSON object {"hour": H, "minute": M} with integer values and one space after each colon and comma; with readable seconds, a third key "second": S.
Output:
{"hour": 9, "minute": 21, "second": 20}
